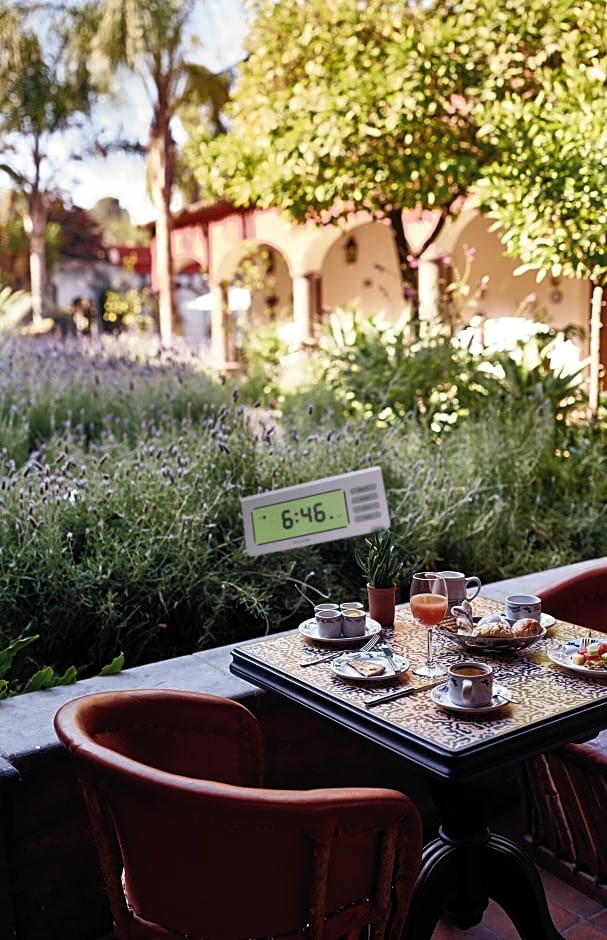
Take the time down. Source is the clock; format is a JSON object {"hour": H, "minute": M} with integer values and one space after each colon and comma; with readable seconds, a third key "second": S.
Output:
{"hour": 6, "minute": 46}
